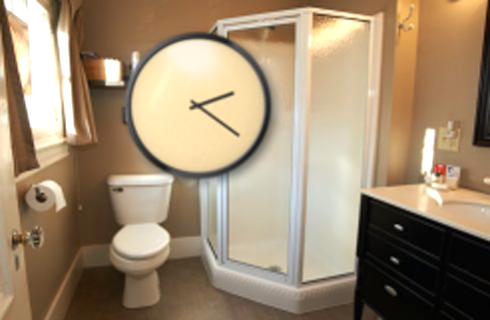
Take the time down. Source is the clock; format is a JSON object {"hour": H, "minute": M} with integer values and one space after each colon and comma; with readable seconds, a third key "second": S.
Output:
{"hour": 2, "minute": 21}
